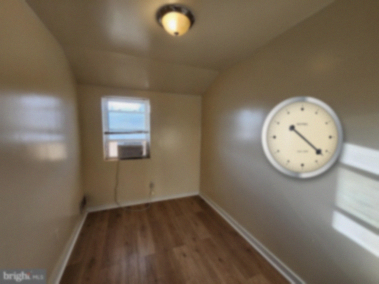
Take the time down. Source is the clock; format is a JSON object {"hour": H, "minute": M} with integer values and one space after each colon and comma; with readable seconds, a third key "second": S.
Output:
{"hour": 10, "minute": 22}
